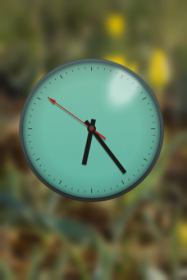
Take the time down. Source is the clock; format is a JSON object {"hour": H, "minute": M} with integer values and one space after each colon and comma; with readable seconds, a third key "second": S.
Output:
{"hour": 6, "minute": 23, "second": 51}
